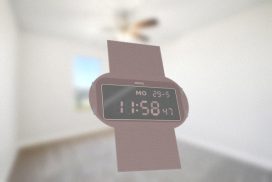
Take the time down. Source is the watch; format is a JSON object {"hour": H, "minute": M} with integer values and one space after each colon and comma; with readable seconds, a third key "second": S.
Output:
{"hour": 11, "minute": 58, "second": 47}
